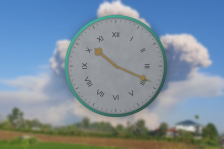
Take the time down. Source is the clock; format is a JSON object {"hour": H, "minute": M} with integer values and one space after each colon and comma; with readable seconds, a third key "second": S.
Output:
{"hour": 10, "minute": 19}
